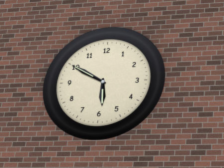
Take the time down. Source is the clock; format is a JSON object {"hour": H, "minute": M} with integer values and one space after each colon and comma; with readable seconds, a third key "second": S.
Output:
{"hour": 5, "minute": 50}
